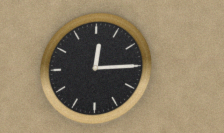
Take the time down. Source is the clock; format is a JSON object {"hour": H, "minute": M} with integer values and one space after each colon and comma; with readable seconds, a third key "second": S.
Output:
{"hour": 12, "minute": 15}
